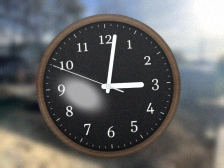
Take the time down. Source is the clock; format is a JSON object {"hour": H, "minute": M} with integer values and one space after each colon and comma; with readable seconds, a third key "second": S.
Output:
{"hour": 3, "minute": 1, "second": 49}
